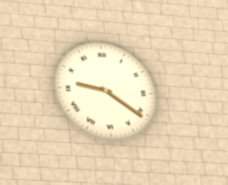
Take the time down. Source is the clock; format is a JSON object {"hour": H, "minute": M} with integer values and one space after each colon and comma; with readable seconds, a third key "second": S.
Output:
{"hour": 9, "minute": 21}
